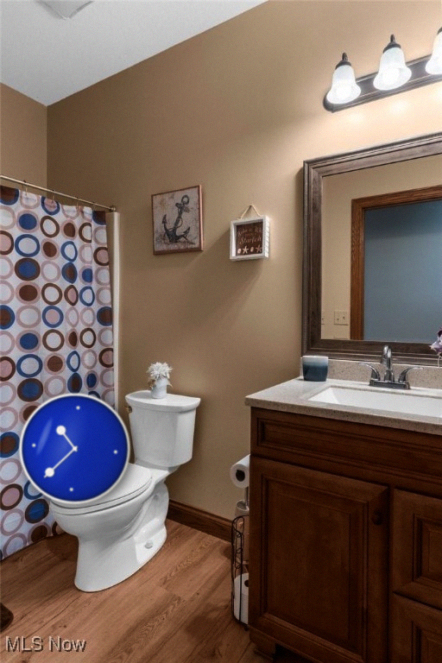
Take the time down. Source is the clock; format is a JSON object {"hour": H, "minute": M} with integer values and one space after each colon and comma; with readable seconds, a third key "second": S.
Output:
{"hour": 10, "minute": 37}
